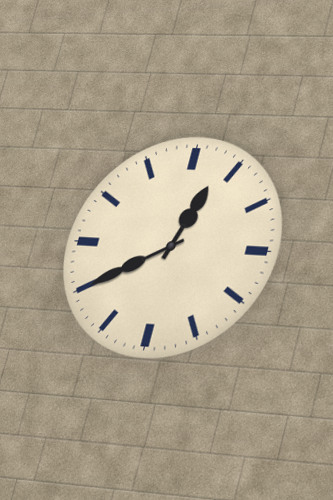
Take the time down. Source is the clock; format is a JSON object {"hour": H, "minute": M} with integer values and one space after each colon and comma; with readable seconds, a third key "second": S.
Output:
{"hour": 12, "minute": 40}
